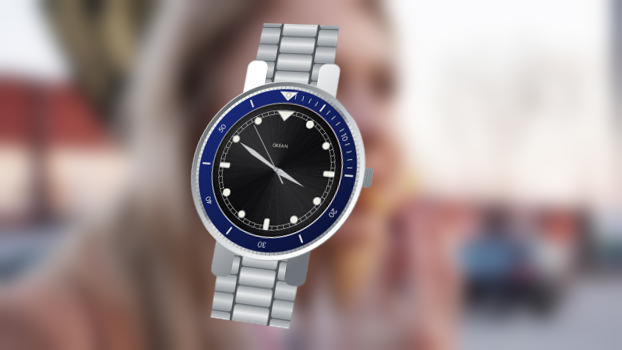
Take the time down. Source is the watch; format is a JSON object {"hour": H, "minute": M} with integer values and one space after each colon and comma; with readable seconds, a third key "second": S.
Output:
{"hour": 3, "minute": 49, "second": 54}
